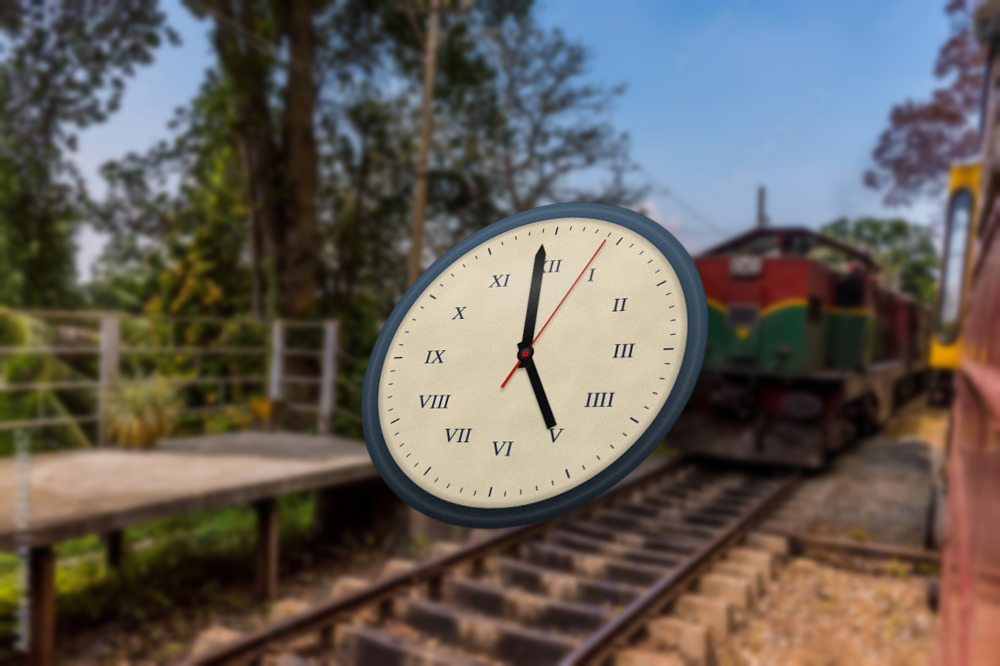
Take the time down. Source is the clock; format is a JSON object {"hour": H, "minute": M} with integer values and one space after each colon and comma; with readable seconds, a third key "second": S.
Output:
{"hour": 4, "minute": 59, "second": 4}
